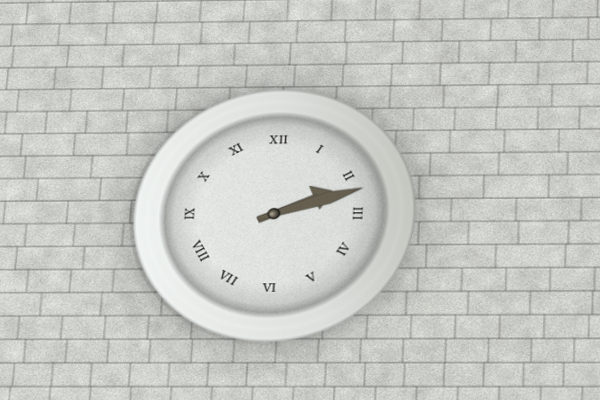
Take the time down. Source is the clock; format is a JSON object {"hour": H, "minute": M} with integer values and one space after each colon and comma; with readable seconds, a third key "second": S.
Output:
{"hour": 2, "minute": 12}
